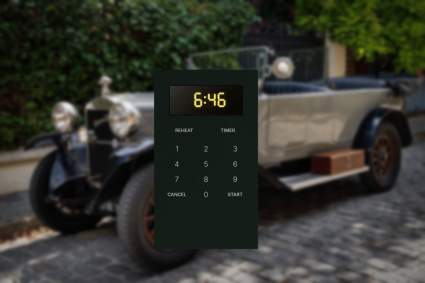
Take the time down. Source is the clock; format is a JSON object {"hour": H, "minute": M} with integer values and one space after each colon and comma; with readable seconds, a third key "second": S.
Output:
{"hour": 6, "minute": 46}
